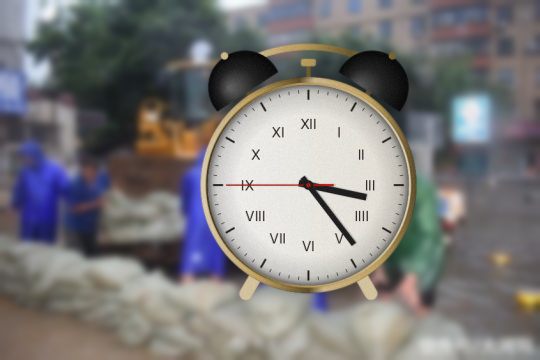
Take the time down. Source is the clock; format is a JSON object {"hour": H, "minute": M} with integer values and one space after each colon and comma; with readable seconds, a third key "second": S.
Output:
{"hour": 3, "minute": 23, "second": 45}
